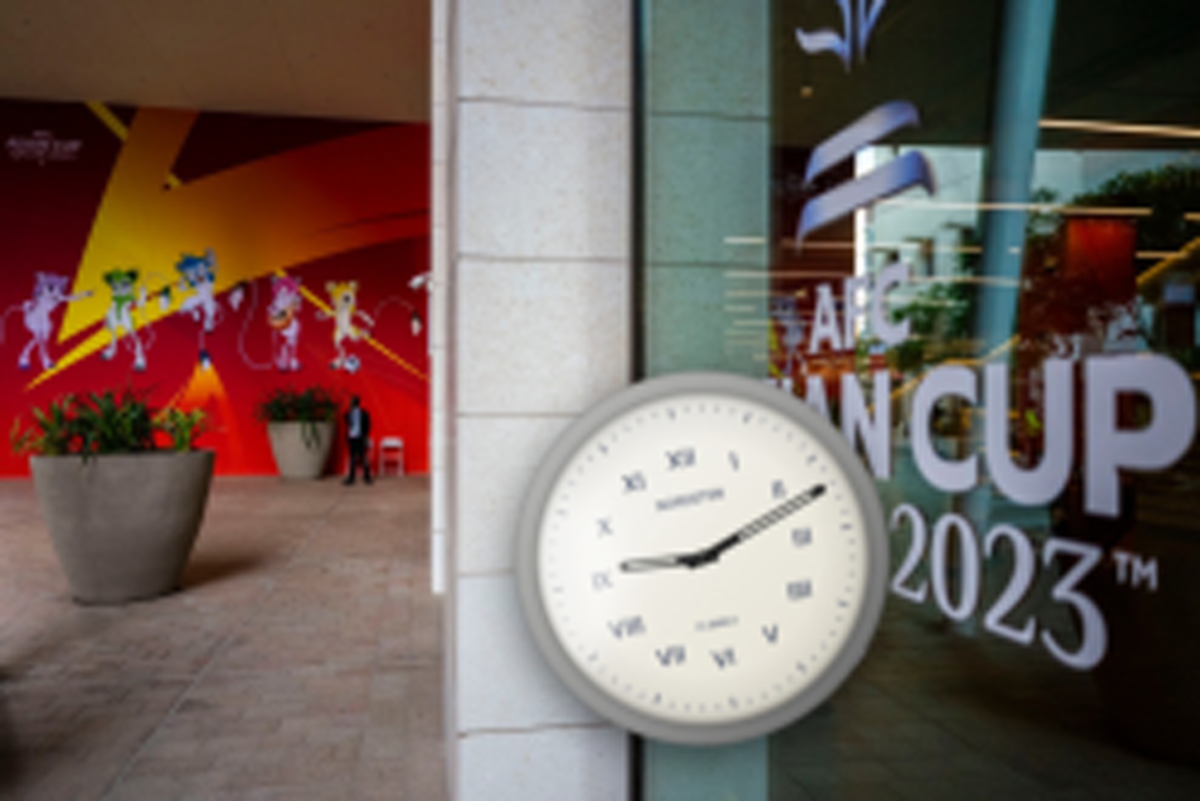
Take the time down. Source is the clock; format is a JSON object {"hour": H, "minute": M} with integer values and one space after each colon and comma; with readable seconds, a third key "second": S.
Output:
{"hour": 9, "minute": 12}
